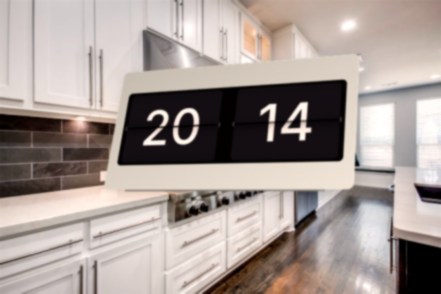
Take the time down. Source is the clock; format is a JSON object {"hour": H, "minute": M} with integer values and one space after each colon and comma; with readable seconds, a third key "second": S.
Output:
{"hour": 20, "minute": 14}
